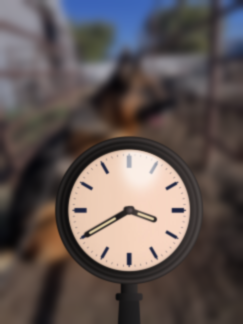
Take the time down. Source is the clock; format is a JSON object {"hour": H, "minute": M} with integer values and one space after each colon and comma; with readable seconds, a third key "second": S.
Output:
{"hour": 3, "minute": 40}
